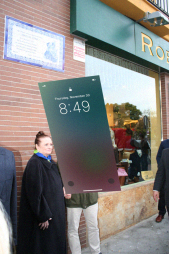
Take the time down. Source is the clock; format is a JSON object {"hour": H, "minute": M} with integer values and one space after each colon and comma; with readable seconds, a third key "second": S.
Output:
{"hour": 8, "minute": 49}
